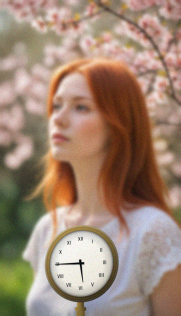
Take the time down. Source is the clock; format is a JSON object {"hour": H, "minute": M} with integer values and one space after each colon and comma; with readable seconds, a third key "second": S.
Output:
{"hour": 5, "minute": 45}
